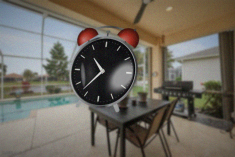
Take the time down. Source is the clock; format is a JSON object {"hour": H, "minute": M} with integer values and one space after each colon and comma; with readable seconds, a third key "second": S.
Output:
{"hour": 10, "minute": 37}
